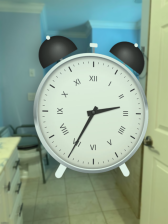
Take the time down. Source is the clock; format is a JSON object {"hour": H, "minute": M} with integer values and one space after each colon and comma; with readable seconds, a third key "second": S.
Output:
{"hour": 2, "minute": 35}
